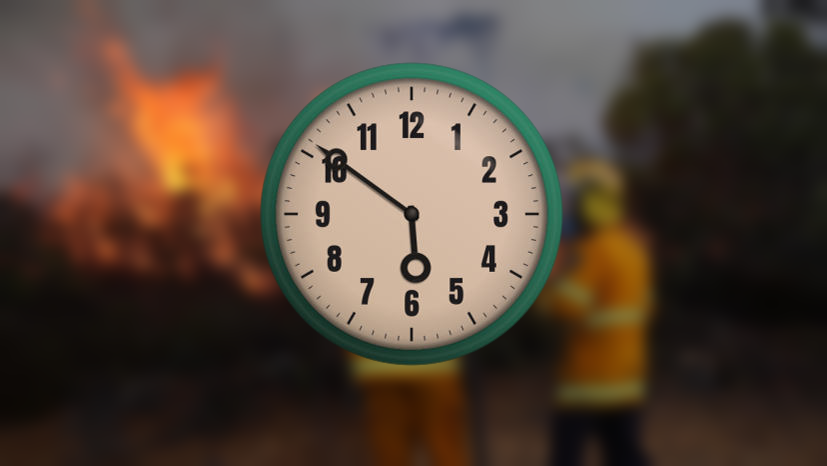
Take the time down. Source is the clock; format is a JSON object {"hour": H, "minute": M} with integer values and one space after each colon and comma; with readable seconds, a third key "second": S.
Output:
{"hour": 5, "minute": 51}
